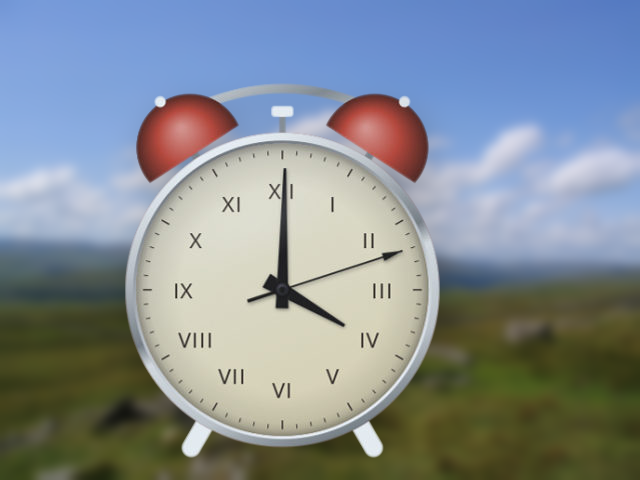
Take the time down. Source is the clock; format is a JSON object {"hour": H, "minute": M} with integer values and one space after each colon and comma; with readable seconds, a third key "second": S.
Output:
{"hour": 4, "minute": 0, "second": 12}
